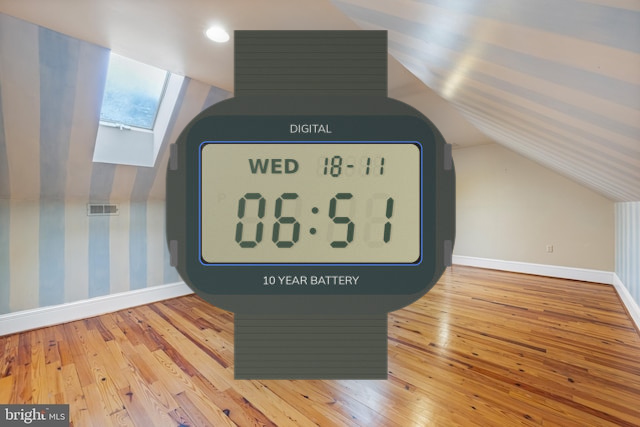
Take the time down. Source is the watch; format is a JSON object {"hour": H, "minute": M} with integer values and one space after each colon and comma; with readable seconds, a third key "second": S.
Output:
{"hour": 6, "minute": 51}
